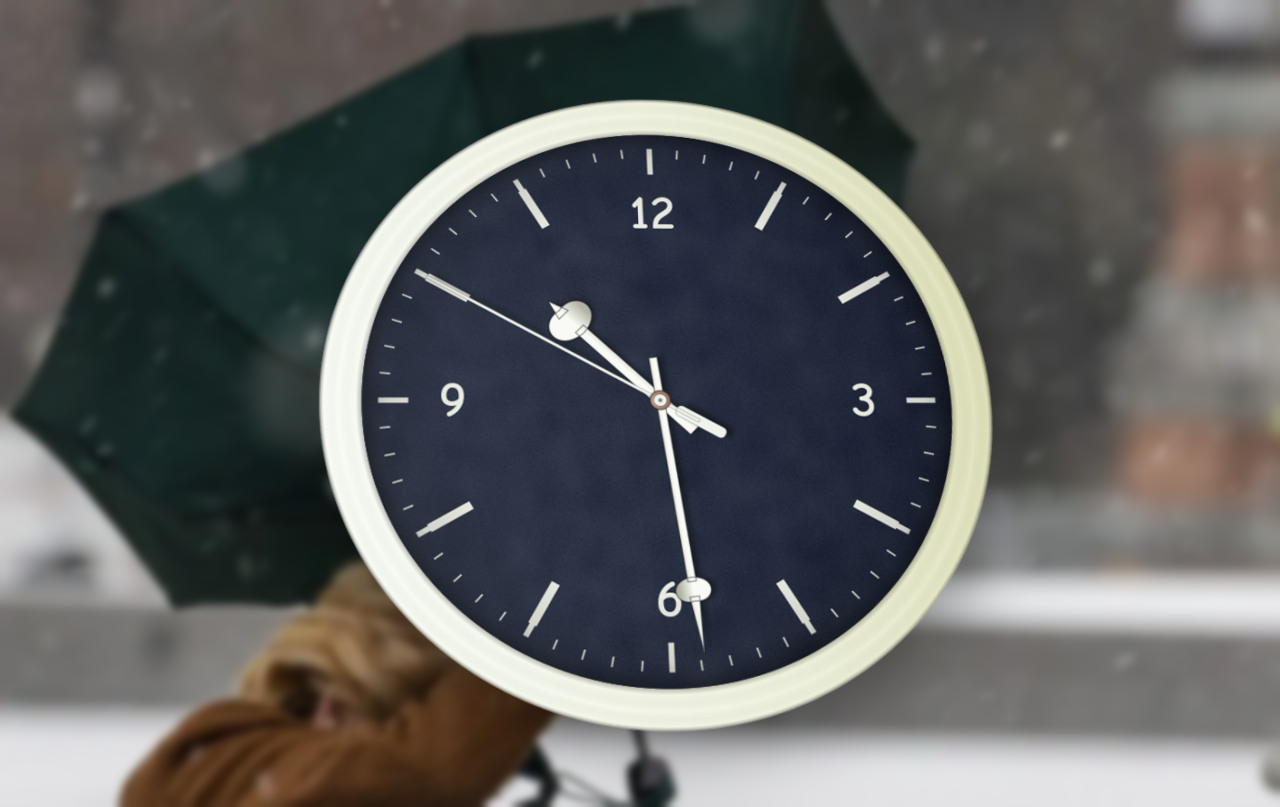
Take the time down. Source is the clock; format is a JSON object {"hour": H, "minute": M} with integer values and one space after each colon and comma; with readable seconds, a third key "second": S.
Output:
{"hour": 10, "minute": 28, "second": 50}
